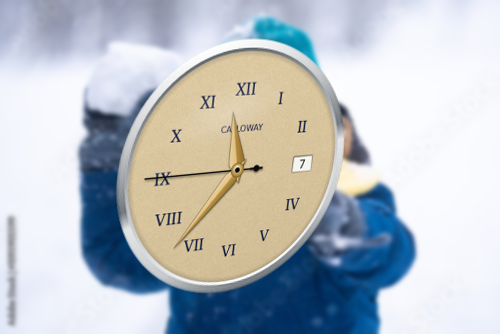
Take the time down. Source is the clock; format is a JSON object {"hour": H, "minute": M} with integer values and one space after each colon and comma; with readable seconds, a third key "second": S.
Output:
{"hour": 11, "minute": 36, "second": 45}
